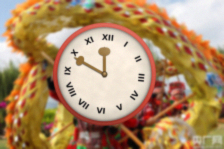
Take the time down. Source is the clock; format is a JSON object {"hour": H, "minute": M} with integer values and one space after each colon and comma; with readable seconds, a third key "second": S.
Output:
{"hour": 11, "minute": 49}
